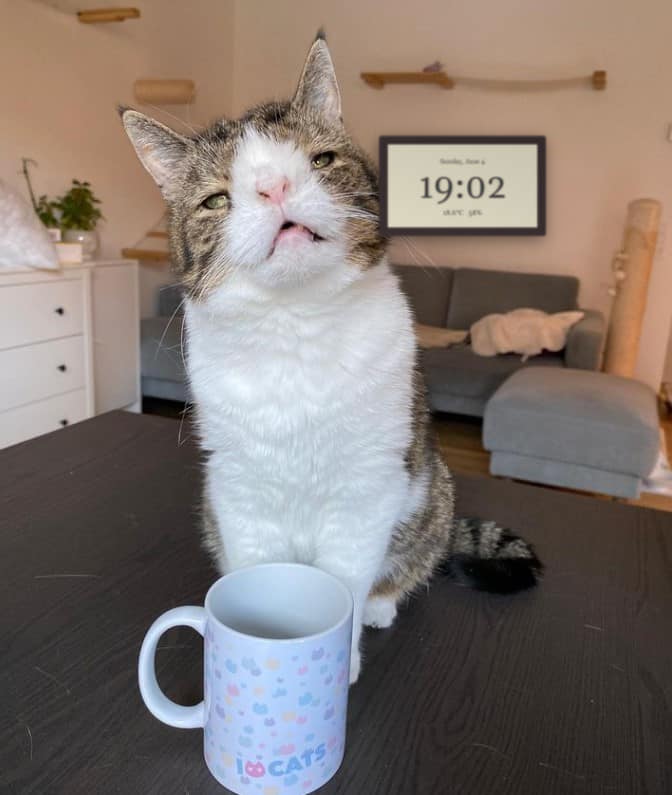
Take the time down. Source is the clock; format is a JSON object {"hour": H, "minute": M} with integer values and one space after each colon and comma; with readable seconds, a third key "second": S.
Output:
{"hour": 19, "minute": 2}
